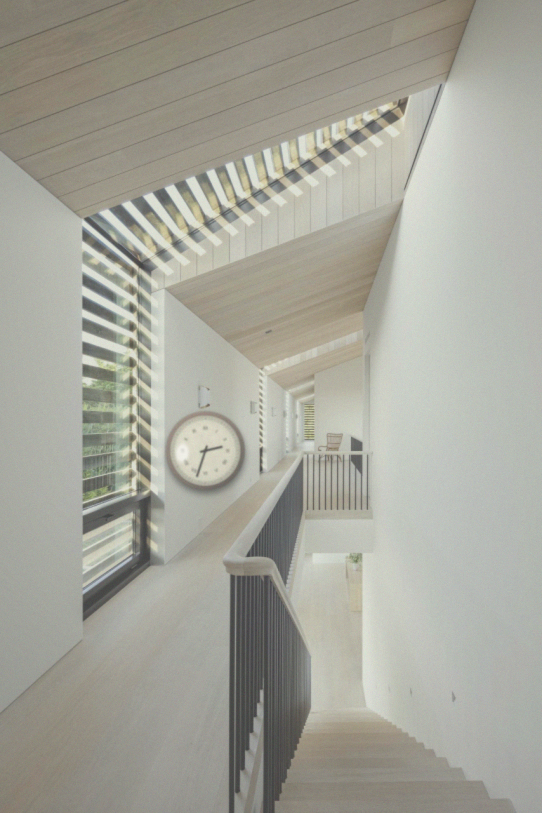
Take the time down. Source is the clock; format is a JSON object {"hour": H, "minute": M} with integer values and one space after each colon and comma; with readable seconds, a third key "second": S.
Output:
{"hour": 2, "minute": 33}
